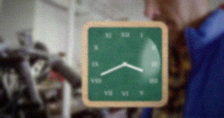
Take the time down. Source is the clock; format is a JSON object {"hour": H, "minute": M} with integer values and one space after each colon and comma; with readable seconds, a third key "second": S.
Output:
{"hour": 3, "minute": 41}
